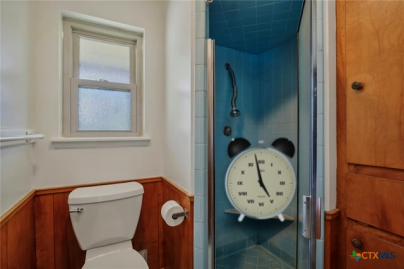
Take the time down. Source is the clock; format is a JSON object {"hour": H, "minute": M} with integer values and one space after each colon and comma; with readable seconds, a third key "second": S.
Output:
{"hour": 4, "minute": 58}
